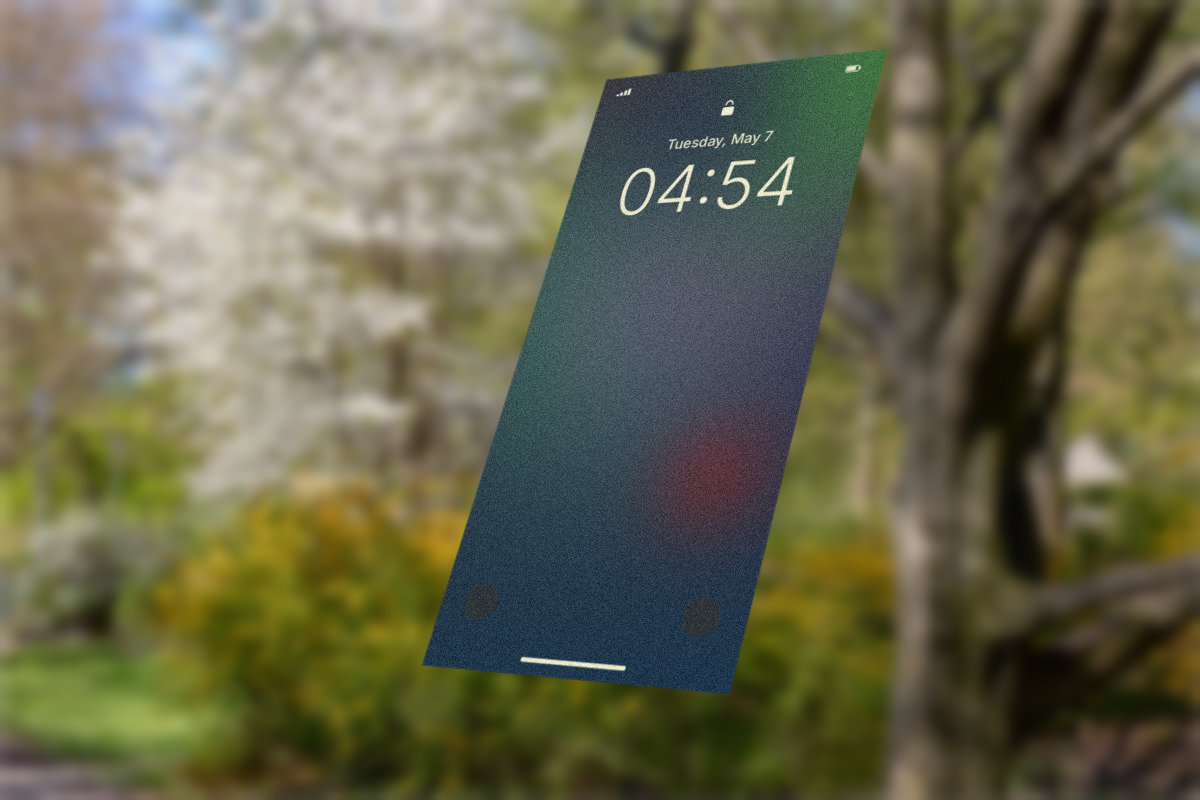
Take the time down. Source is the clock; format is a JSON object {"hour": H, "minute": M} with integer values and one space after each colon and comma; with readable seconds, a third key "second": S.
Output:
{"hour": 4, "minute": 54}
